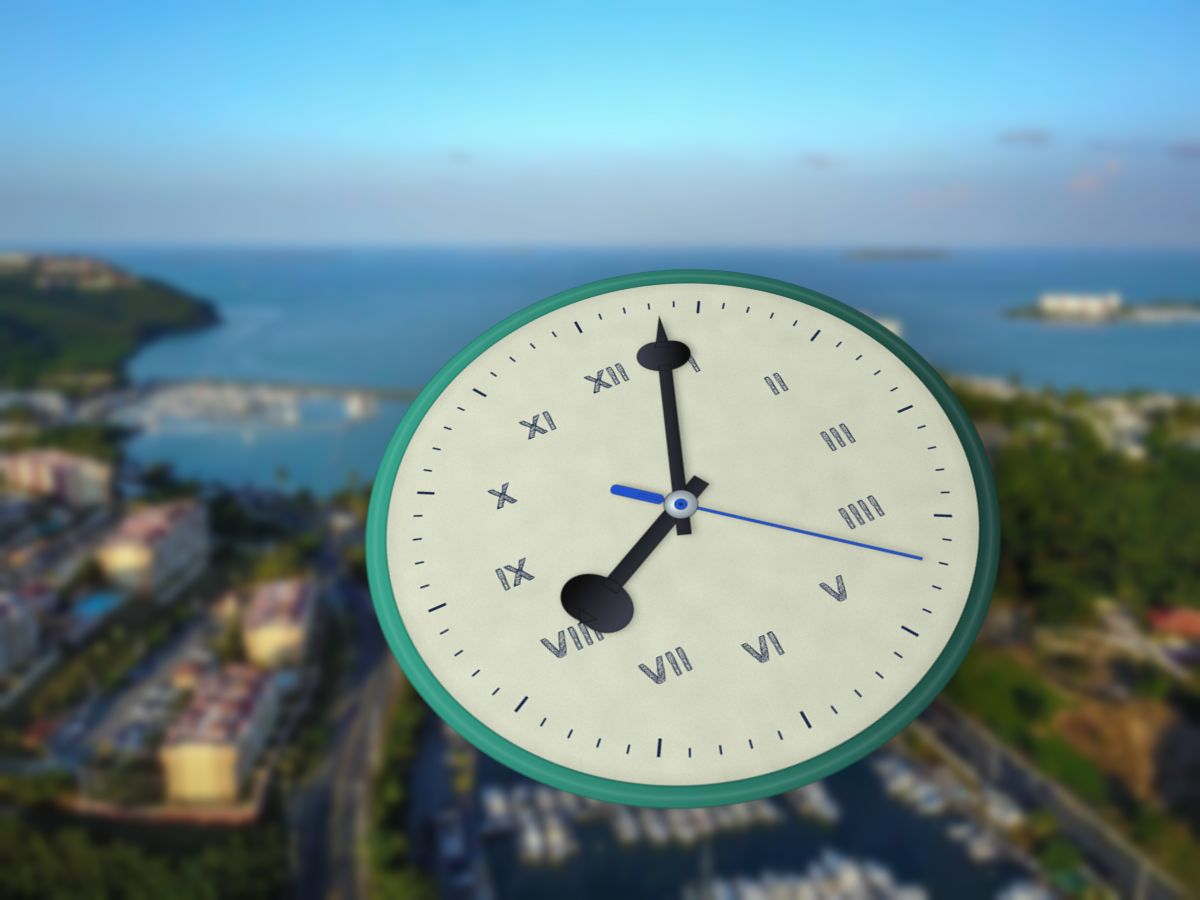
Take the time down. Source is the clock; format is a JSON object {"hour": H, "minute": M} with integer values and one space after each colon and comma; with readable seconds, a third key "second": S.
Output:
{"hour": 8, "minute": 3, "second": 22}
